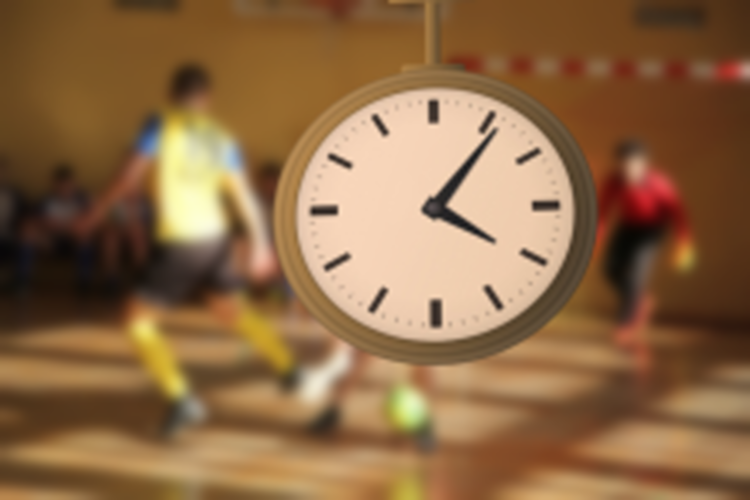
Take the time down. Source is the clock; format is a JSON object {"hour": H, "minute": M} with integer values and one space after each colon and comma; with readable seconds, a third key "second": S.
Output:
{"hour": 4, "minute": 6}
